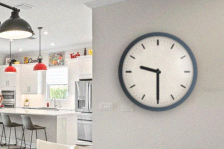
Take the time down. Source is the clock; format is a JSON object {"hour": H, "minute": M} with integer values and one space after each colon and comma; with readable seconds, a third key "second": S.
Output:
{"hour": 9, "minute": 30}
